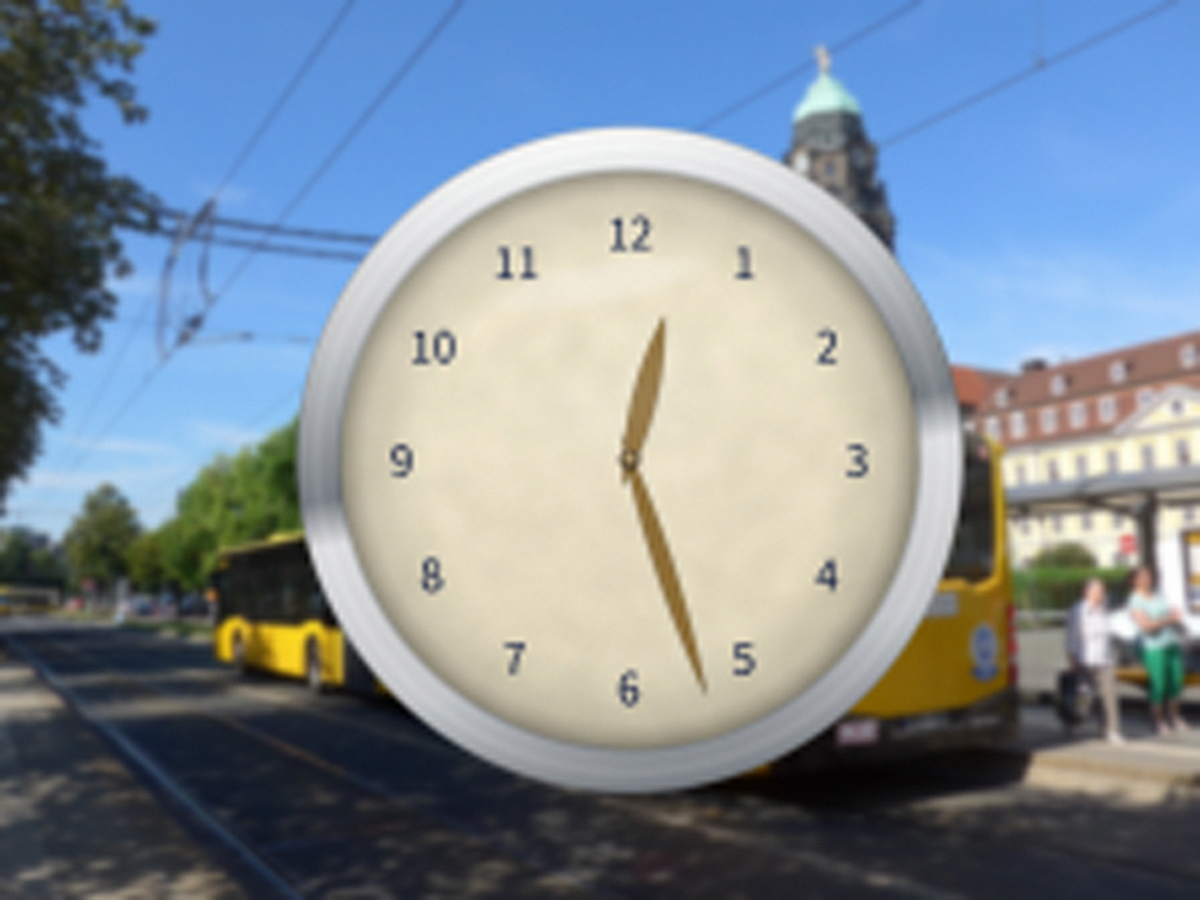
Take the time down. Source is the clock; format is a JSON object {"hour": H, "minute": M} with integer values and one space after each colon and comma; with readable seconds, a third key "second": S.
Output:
{"hour": 12, "minute": 27}
